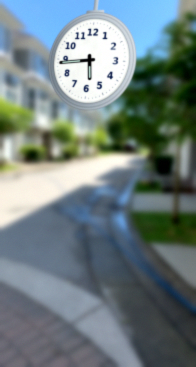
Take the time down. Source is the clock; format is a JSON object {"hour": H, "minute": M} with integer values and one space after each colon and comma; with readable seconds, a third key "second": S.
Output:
{"hour": 5, "minute": 44}
